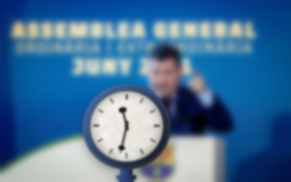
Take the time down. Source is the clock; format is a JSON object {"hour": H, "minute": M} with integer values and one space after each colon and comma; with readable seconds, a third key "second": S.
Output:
{"hour": 11, "minute": 32}
